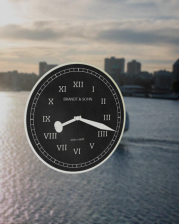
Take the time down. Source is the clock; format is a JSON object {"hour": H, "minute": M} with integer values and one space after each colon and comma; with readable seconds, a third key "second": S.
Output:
{"hour": 8, "minute": 18}
